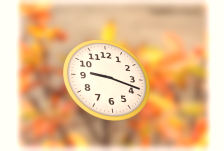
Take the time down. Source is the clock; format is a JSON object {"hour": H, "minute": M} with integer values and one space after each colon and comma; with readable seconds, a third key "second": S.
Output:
{"hour": 9, "minute": 18}
